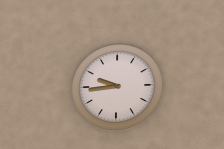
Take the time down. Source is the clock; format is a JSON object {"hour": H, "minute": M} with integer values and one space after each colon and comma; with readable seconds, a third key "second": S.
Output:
{"hour": 9, "minute": 44}
